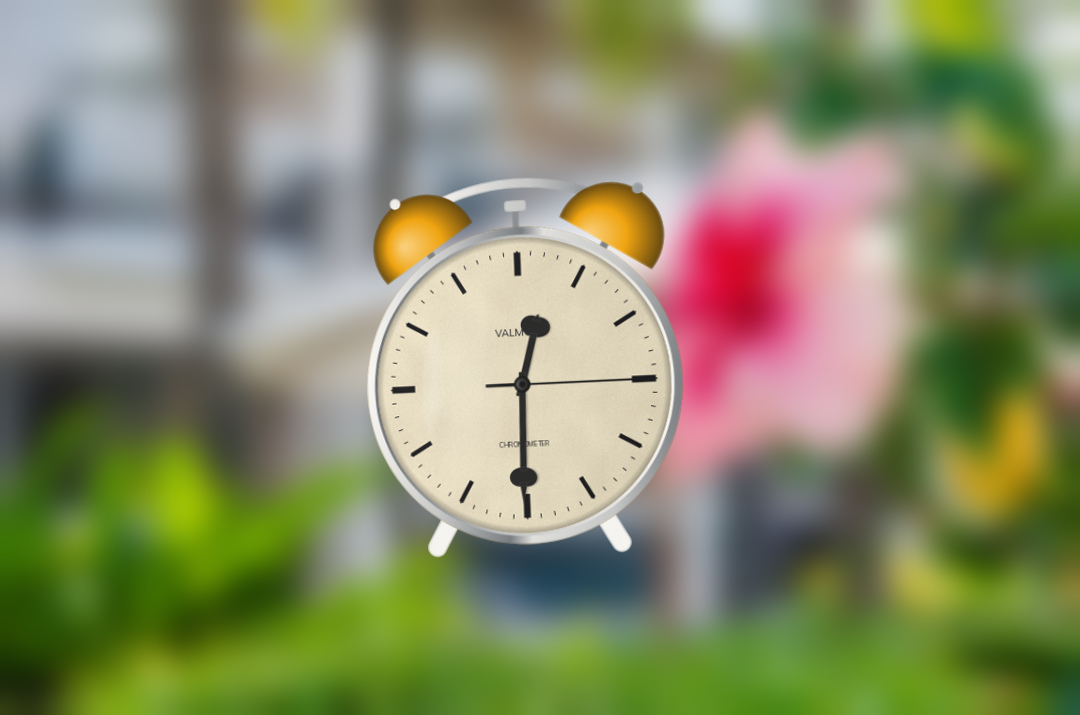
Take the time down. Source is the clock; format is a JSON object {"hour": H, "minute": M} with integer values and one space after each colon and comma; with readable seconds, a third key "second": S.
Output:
{"hour": 12, "minute": 30, "second": 15}
